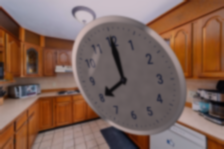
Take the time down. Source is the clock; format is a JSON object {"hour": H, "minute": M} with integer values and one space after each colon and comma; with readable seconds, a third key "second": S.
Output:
{"hour": 8, "minute": 0}
